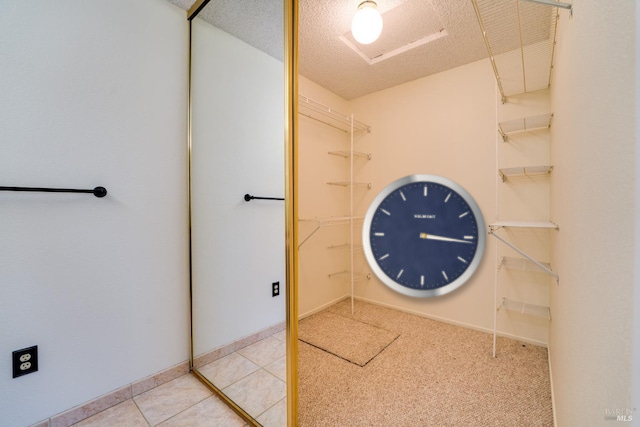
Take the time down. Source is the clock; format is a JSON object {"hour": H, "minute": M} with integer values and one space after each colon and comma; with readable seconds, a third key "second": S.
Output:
{"hour": 3, "minute": 16}
